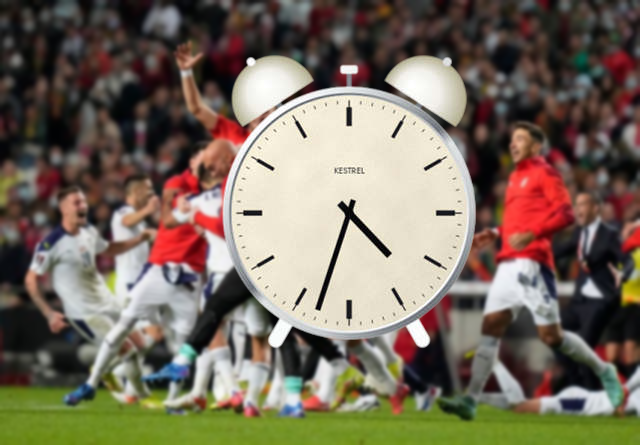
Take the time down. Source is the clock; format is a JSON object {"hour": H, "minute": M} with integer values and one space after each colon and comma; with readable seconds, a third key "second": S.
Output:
{"hour": 4, "minute": 33}
